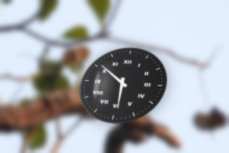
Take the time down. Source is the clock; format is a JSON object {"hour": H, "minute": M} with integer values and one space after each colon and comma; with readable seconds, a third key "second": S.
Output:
{"hour": 5, "minute": 51}
